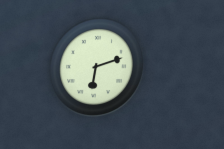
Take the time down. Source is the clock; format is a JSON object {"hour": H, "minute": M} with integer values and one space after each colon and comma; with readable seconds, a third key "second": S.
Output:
{"hour": 6, "minute": 12}
